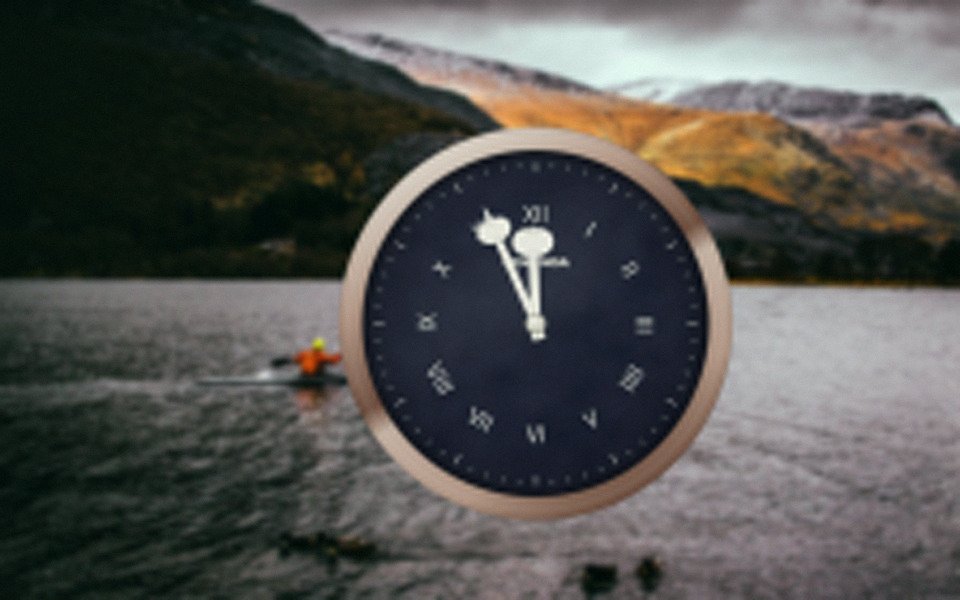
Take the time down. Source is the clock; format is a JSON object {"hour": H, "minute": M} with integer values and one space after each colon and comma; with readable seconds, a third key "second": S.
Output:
{"hour": 11, "minute": 56}
